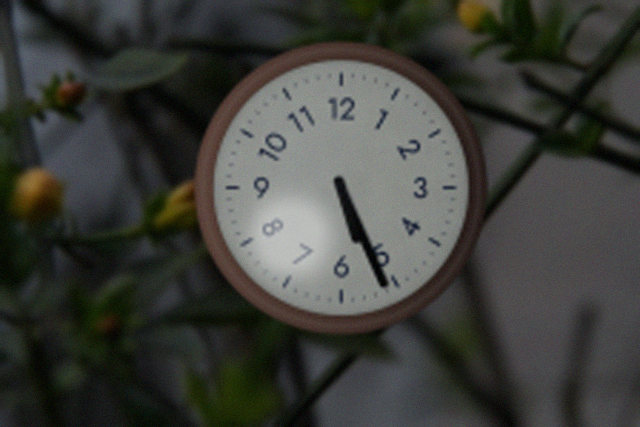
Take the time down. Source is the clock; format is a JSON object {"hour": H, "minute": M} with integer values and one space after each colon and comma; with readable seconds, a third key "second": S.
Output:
{"hour": 5, "minute": 26}
